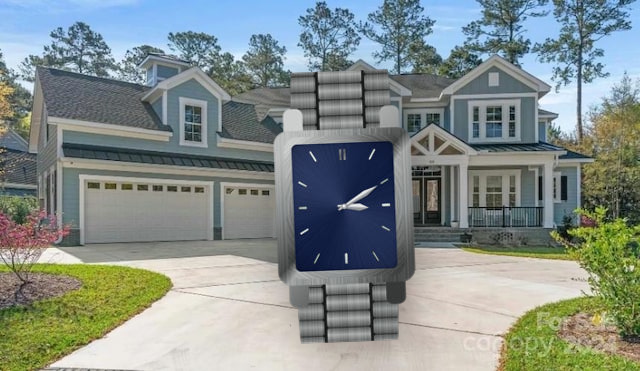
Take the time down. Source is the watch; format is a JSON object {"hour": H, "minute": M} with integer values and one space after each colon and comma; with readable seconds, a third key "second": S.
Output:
{"hour": 3, "minute": 10}
